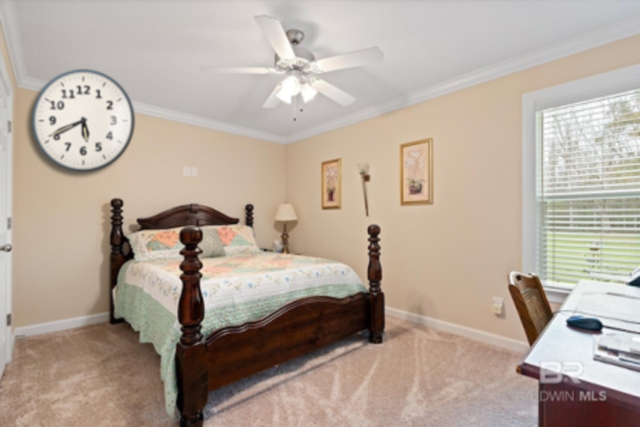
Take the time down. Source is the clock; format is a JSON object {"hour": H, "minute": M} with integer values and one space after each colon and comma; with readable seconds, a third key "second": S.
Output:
{"hour": 5, "minute": 41}
